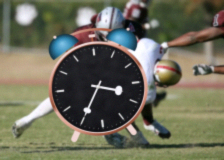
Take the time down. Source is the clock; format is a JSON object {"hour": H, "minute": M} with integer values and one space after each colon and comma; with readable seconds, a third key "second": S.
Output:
{"hour": 3, "minute": 35}
